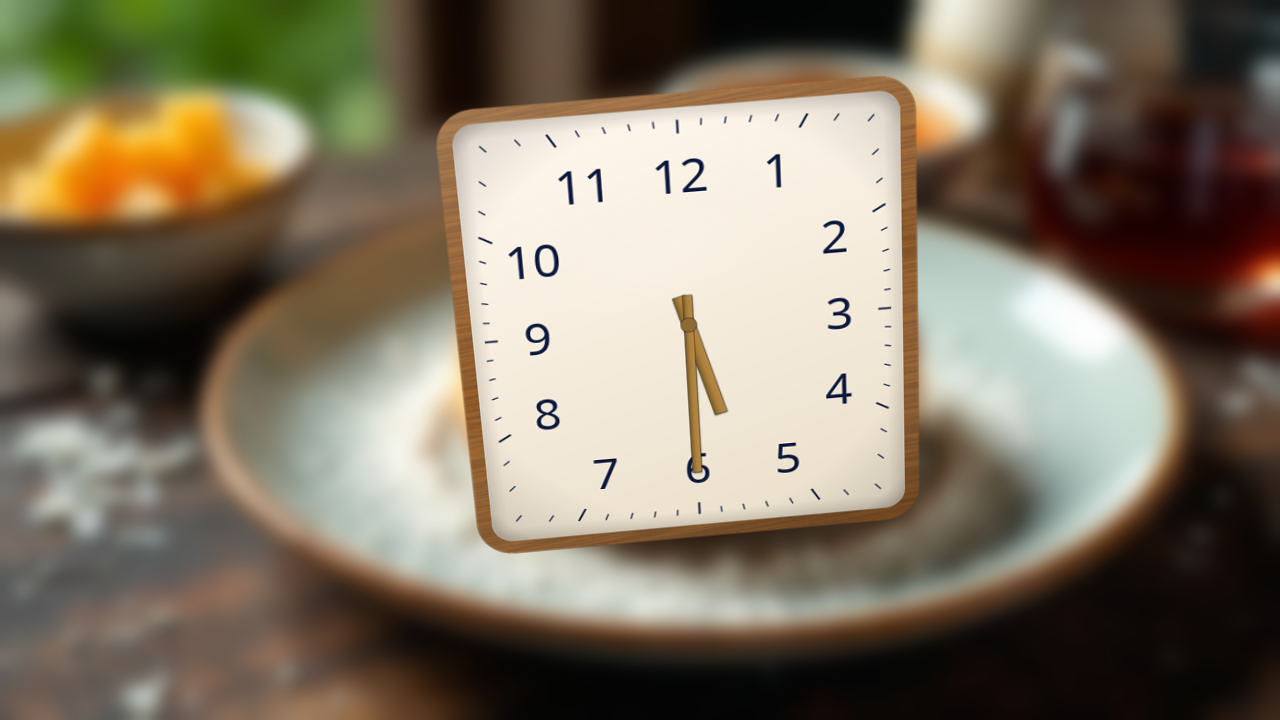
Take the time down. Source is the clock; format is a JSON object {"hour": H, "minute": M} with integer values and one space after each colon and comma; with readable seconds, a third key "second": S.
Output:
{"hour": 5, "minute": 30}
